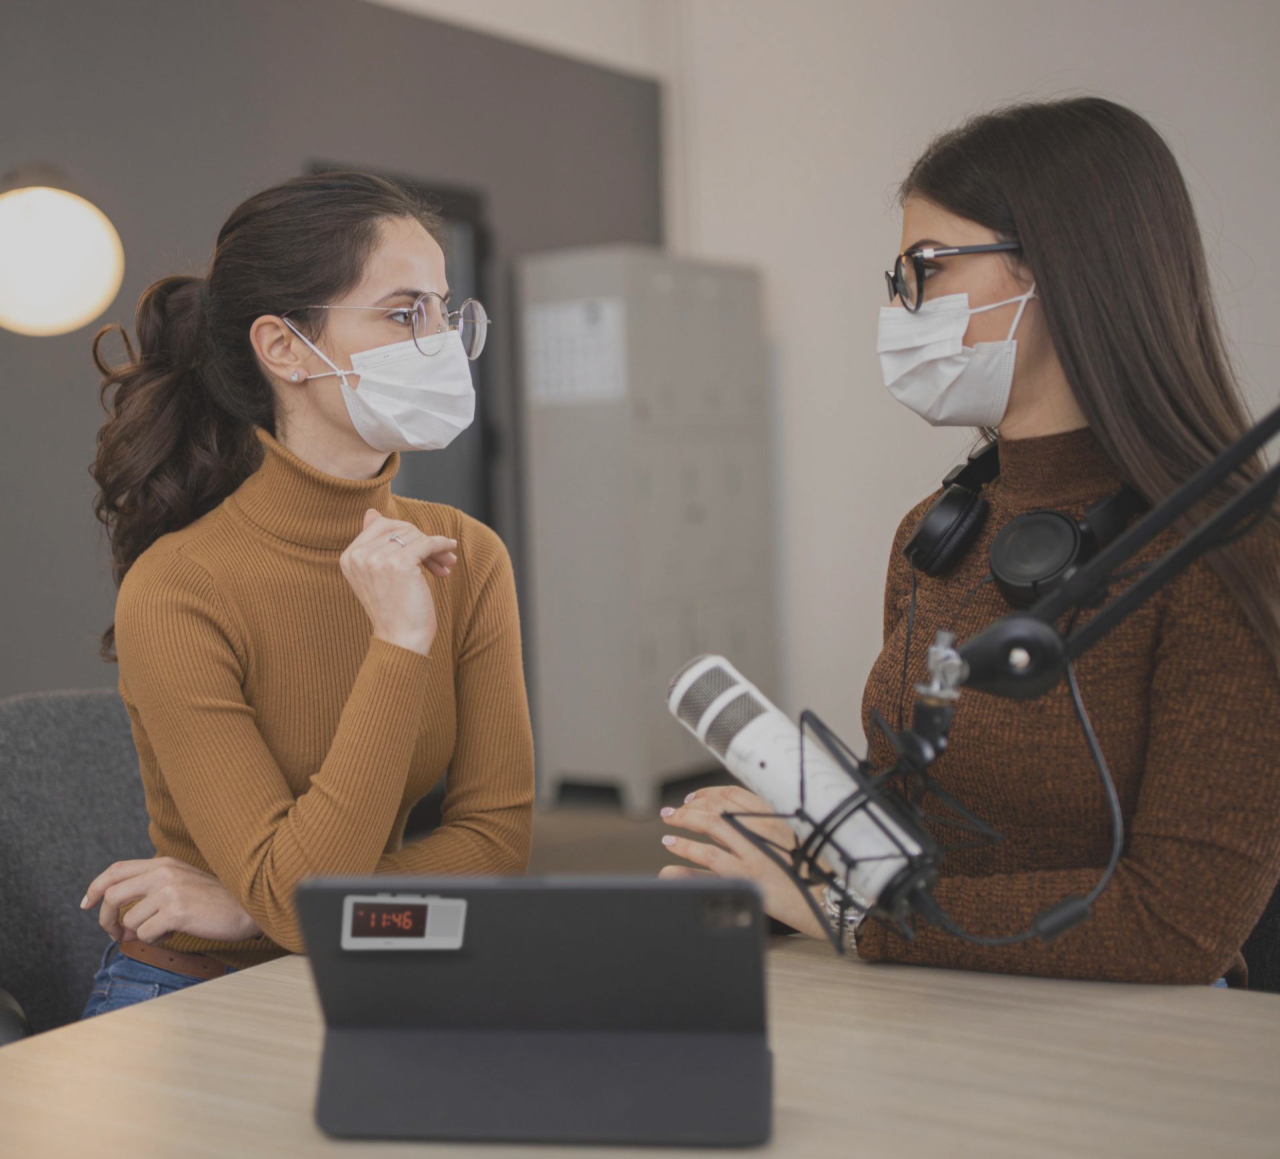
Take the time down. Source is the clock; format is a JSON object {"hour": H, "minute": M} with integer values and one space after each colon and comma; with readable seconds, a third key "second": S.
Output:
{"hour": 11, "minute": 46}
